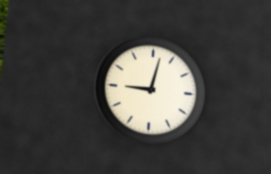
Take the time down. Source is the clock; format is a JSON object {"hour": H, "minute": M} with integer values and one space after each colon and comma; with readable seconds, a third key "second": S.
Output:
{"hour": 9, "minute": 2}
